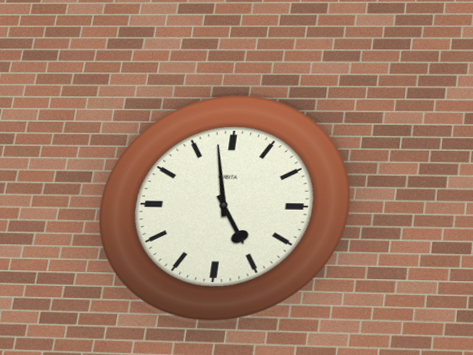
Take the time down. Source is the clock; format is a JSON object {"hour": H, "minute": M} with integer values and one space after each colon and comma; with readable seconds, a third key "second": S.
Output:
{"hour": 4, "minute": 58}
